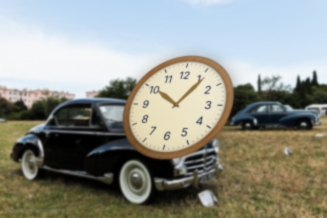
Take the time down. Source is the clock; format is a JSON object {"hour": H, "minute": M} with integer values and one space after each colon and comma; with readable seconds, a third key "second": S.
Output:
{"hour": 10, "minute": 6}
